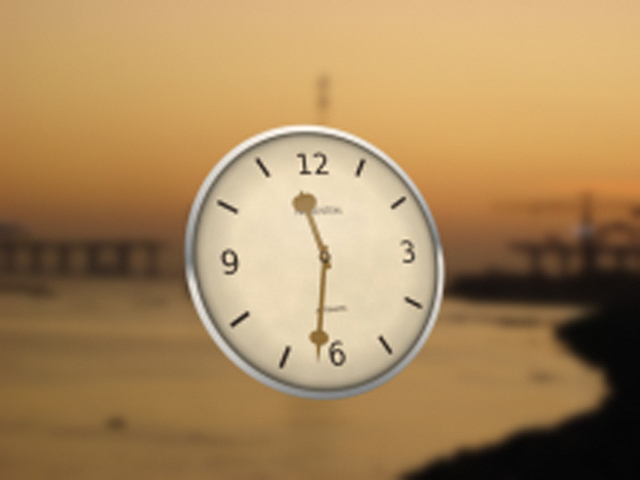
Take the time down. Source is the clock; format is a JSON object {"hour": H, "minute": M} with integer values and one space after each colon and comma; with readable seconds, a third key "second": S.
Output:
{"hour": 11, "minute": 32}
